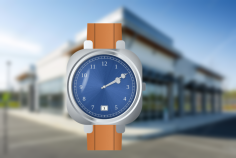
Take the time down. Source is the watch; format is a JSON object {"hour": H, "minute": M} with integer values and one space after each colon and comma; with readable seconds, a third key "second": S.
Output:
{"hour": 2, "minute": 10}
